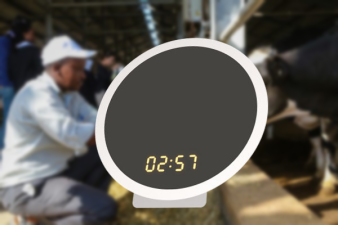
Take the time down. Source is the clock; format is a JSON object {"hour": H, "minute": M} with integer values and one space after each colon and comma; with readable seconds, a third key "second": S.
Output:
{"hour": 2, "minute": 57}
